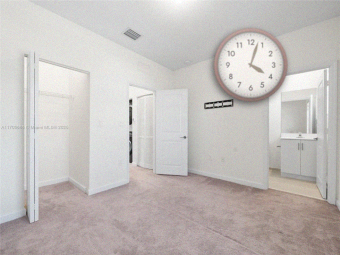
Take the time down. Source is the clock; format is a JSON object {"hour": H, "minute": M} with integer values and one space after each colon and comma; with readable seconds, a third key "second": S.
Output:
{"hour": 4, "minute": 3}
